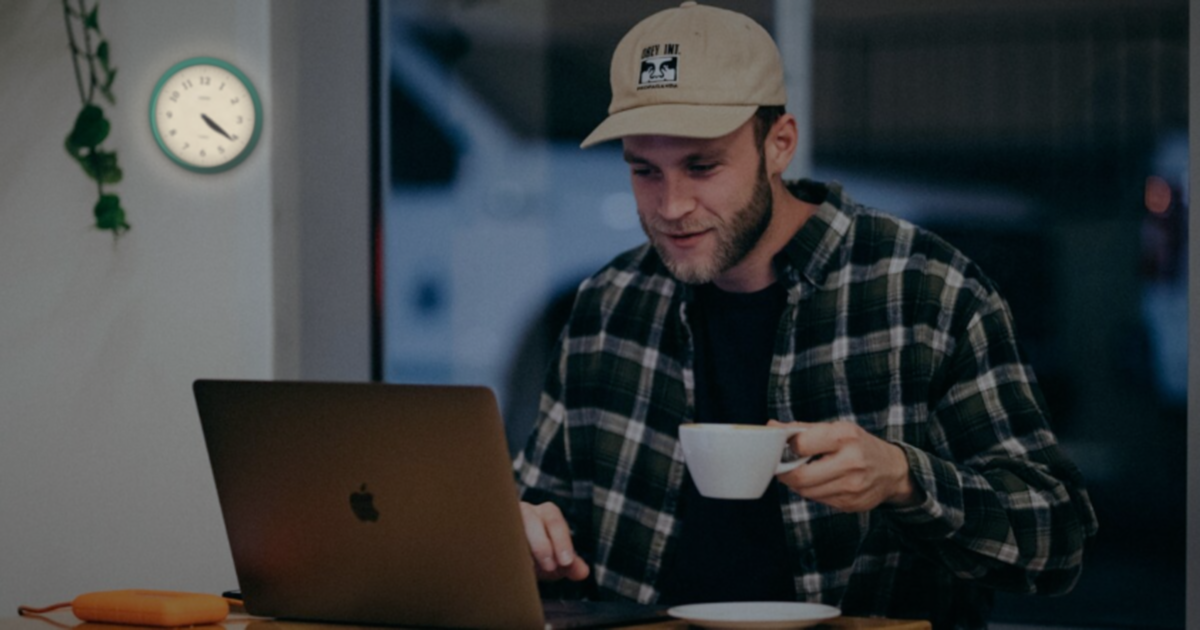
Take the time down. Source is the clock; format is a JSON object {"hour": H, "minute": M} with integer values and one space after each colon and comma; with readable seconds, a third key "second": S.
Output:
{"hour": 4, "minute": 21}
